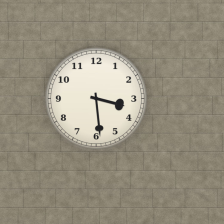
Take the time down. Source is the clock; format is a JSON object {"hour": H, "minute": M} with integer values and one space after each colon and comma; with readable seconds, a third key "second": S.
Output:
{"hour": 3, "minute": 29}
